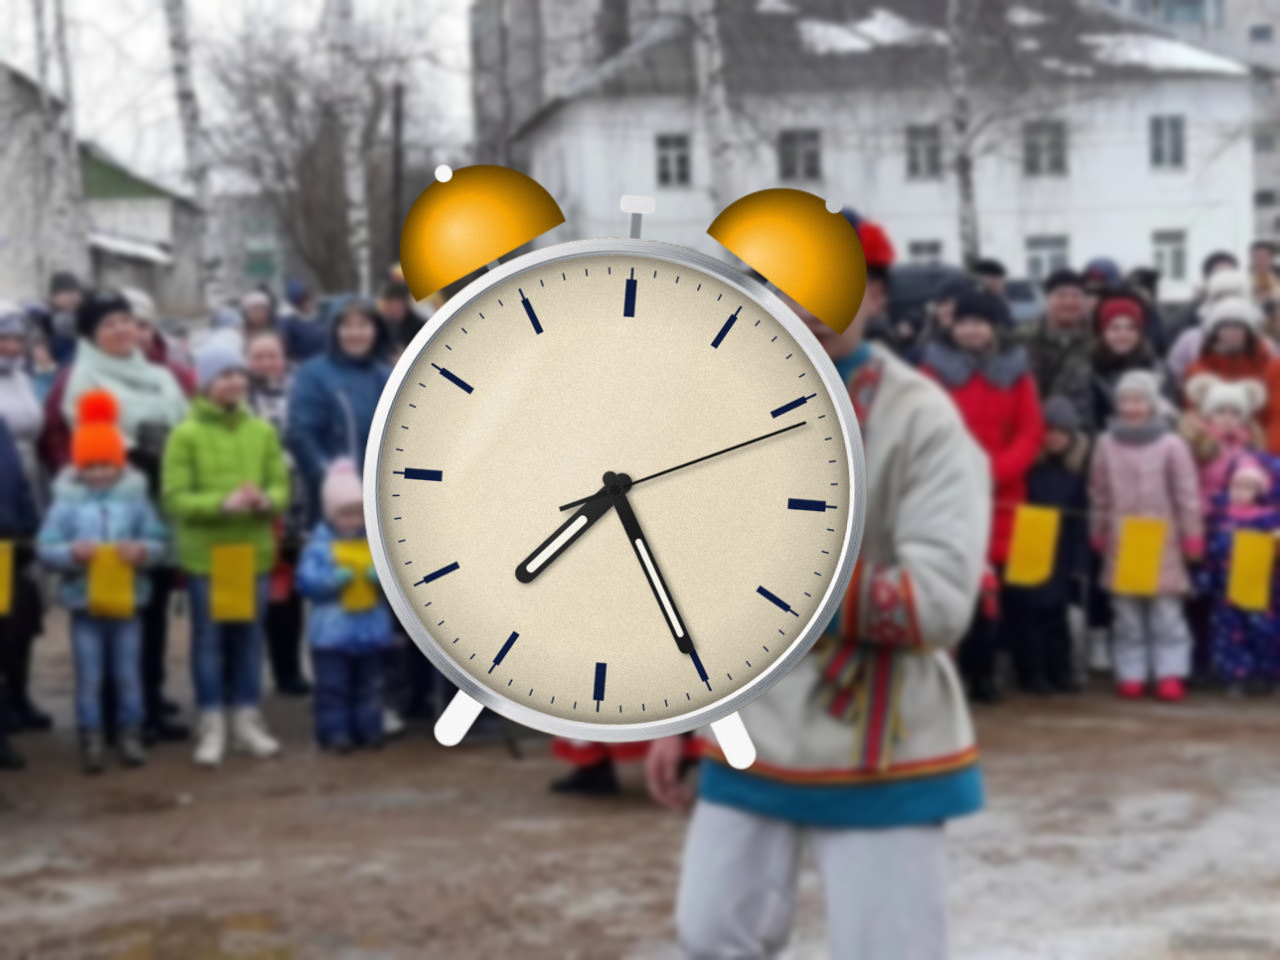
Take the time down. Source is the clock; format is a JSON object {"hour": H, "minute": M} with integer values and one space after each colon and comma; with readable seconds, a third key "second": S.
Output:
{"hour": 7, "minute": 25, "second": 11}
